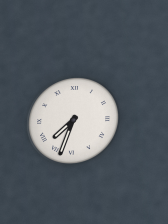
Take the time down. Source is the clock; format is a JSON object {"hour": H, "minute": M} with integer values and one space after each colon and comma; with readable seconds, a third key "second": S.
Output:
{"hour": 7, "minute": 33}
